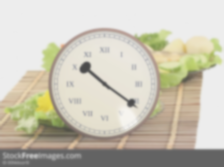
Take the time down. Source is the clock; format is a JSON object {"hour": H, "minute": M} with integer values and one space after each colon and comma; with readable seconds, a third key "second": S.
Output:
{"hour": 10, "minute": 21}
